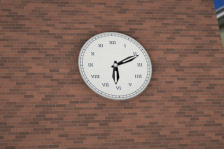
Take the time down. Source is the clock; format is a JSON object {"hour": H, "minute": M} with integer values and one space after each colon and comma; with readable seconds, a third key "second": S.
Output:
{"hour": 6, "minute": 11}
